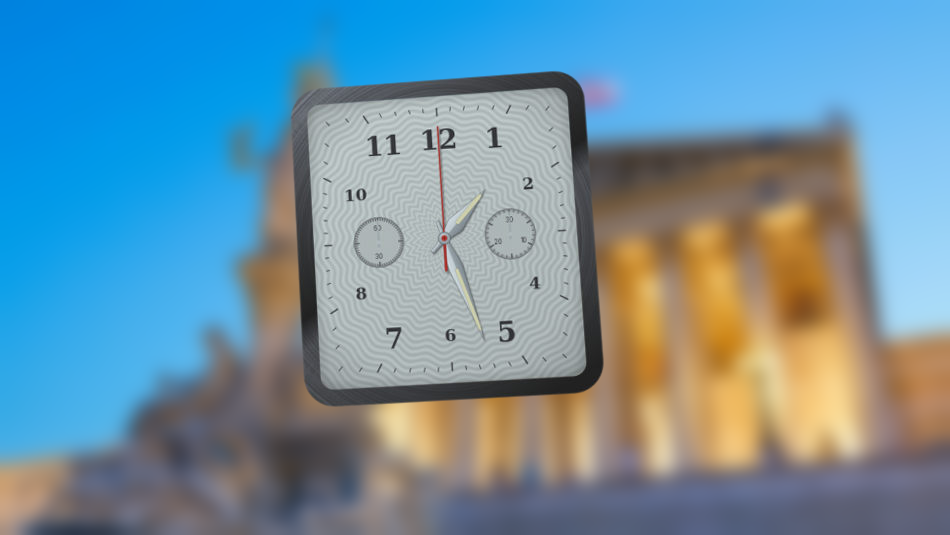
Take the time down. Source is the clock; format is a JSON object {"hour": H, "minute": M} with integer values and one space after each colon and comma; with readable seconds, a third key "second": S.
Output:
{"hour": 1, "minute": 27}
